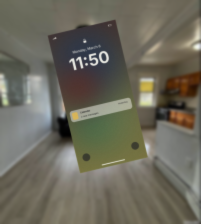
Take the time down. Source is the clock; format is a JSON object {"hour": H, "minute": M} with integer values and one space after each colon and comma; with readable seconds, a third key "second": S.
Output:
{"hour": 11, "minute": 50}
